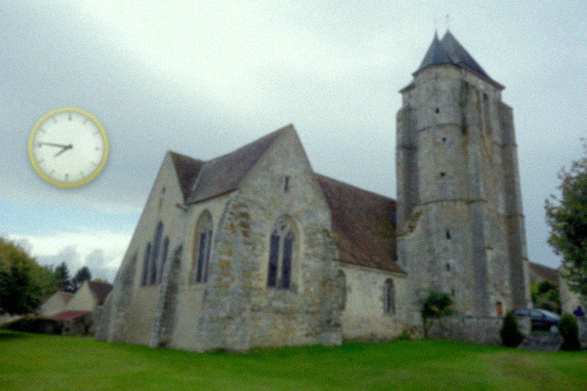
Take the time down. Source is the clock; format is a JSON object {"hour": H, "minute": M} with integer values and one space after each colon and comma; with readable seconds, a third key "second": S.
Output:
{"hour": 7, "minute": 46}
